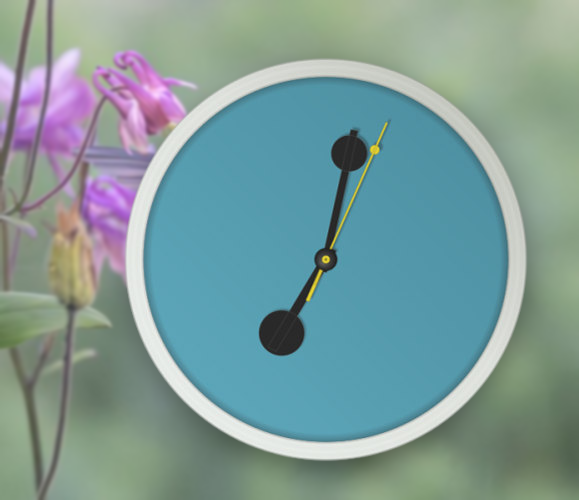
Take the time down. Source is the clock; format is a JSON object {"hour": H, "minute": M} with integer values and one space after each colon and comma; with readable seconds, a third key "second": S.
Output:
{"hour": 7, "minute": 2, "second": 4}
